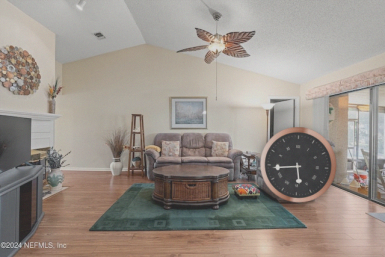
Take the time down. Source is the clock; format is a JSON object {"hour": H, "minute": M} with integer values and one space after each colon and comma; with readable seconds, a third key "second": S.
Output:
{"hour": 5, "minute": 44}
